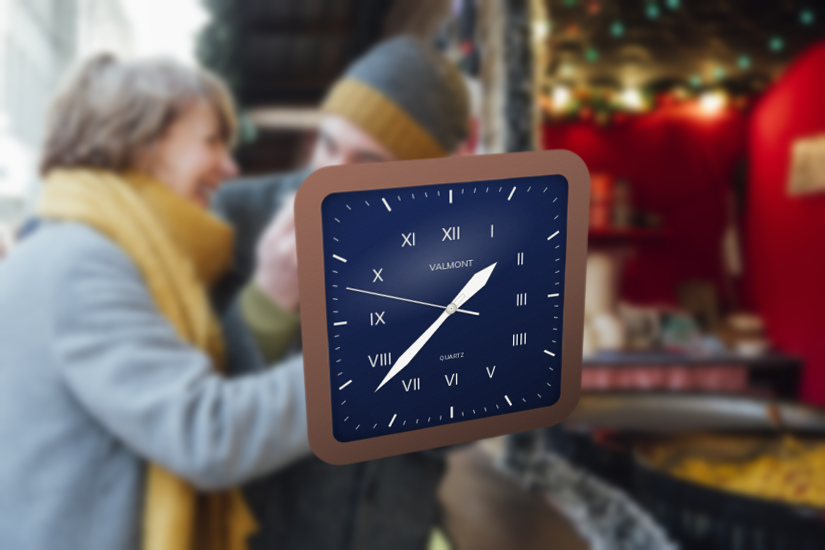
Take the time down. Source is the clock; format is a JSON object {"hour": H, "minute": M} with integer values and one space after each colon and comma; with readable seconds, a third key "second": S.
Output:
{"hour": 1, "minute": 37, "second": 48}
